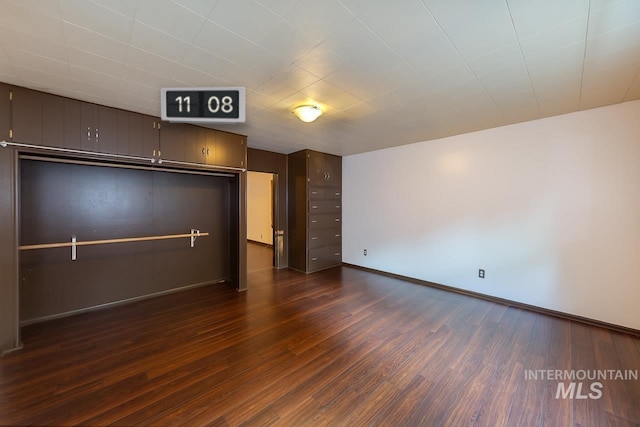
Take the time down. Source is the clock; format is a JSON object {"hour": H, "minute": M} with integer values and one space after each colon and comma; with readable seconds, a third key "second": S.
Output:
{"hour": 11, "minute": 8}
